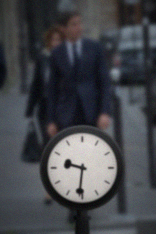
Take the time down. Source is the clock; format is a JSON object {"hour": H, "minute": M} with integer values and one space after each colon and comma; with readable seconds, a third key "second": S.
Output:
{"hour": 9, "minute": 31}
